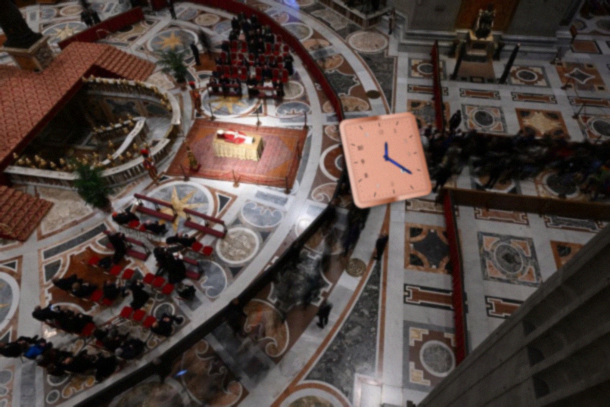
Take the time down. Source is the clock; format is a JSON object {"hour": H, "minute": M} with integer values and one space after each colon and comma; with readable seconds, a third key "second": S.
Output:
{"hour": 12, "minute": 22}
